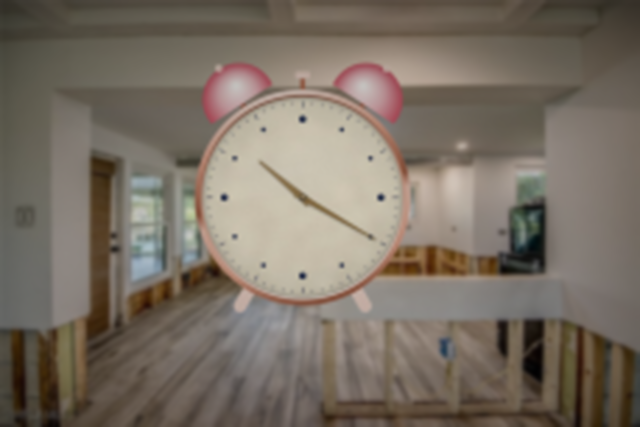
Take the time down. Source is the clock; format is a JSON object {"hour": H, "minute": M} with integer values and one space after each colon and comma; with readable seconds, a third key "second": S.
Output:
{"hour": 10, "minute": 20}
